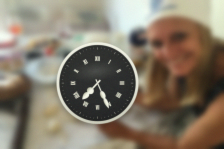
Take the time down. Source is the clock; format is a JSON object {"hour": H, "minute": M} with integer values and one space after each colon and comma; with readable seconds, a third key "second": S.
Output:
{"hour": 7, "minute": 26}
